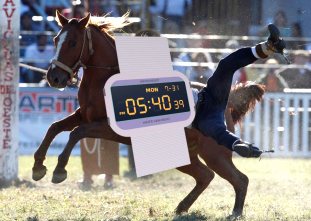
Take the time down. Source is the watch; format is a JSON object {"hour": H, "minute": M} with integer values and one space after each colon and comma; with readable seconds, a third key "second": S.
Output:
{"hour": 5, "minute": 40, "second": 39}
